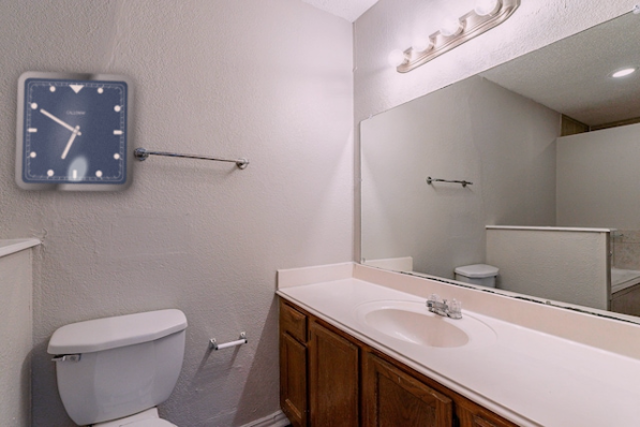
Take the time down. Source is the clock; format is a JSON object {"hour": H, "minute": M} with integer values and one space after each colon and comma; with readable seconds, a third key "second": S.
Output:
{"hour": 6, "minute": 50}
